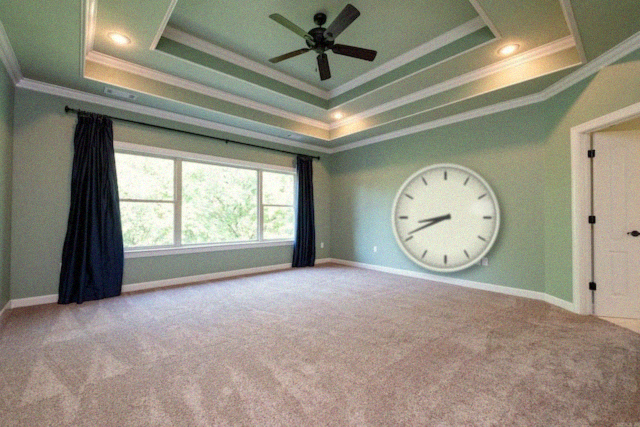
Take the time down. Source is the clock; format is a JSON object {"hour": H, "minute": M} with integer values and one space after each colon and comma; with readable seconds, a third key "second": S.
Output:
{"hour": 8, "minute": 41}
